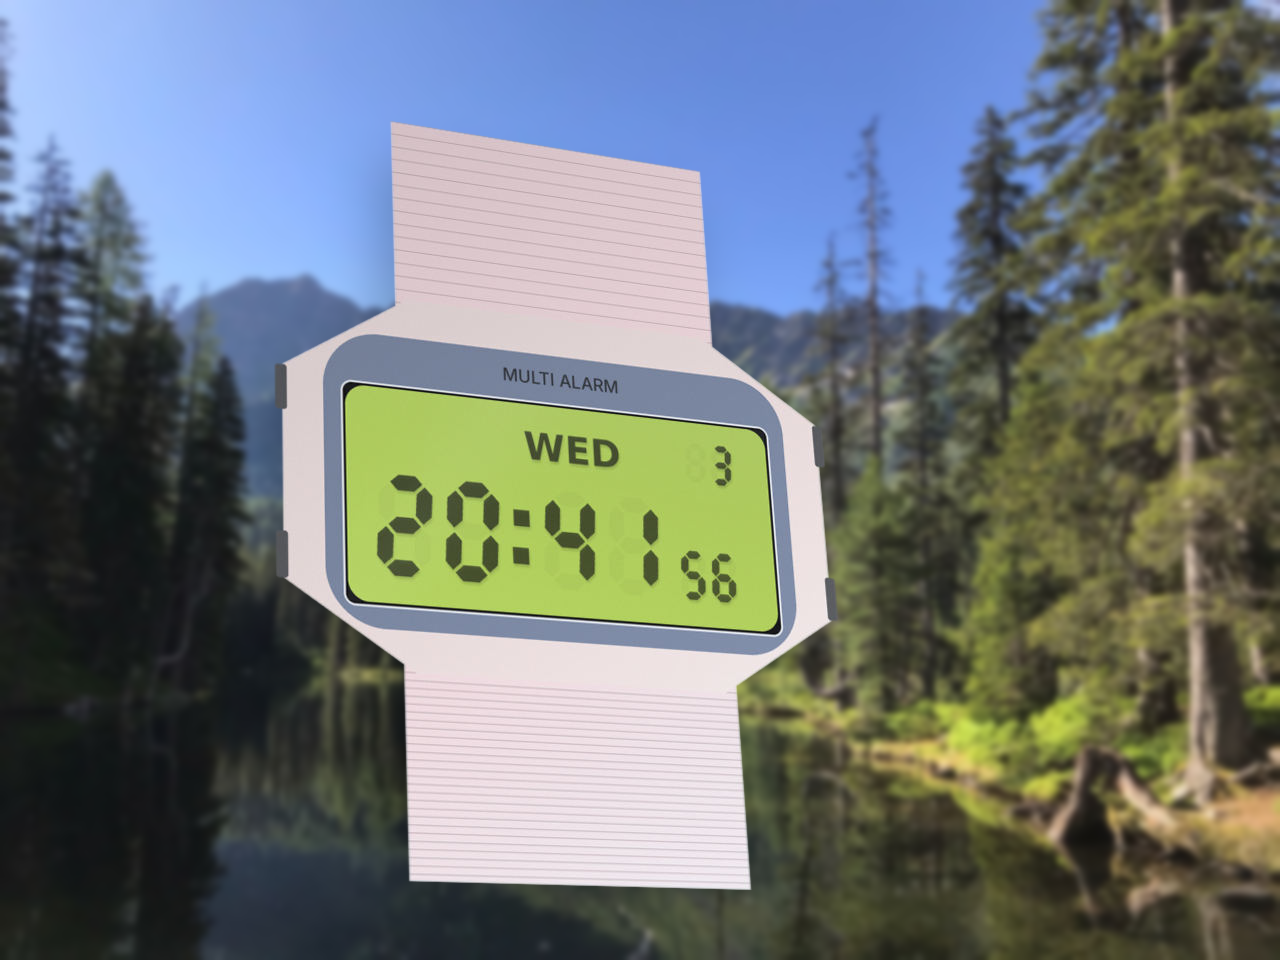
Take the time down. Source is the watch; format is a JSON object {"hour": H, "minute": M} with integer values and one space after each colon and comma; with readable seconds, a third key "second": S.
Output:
{"hour": 20, "minute": 41, "second": 56}
